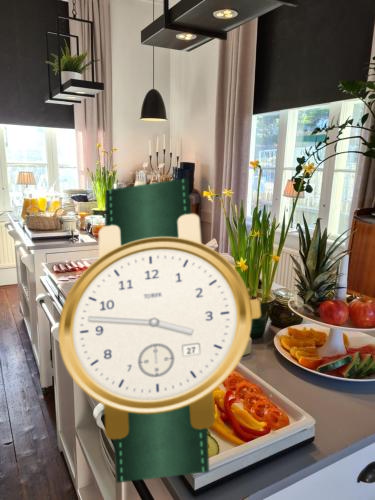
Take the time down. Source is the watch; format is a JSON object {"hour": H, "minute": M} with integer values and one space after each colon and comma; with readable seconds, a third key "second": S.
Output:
{"hour": 3, "minute": 47}
